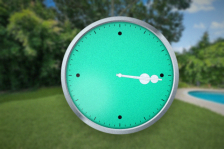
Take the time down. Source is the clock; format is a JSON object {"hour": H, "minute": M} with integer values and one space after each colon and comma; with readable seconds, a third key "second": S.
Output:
{"hour": 3, "minute": 16}
